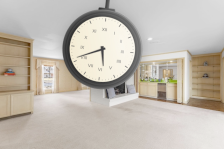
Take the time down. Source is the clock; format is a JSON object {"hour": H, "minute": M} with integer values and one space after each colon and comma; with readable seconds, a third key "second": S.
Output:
{"hour": 5, "minute": 41}
